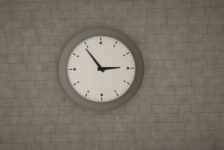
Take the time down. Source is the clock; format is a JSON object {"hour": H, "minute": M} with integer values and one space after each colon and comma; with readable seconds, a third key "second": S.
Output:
{"hour": 2, "minute": 54}
